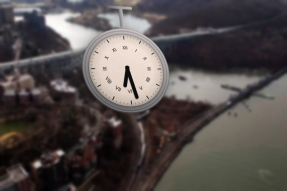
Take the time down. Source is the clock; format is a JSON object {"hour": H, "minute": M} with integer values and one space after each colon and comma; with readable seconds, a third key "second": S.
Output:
{"hour": 6, "minute": 28}
